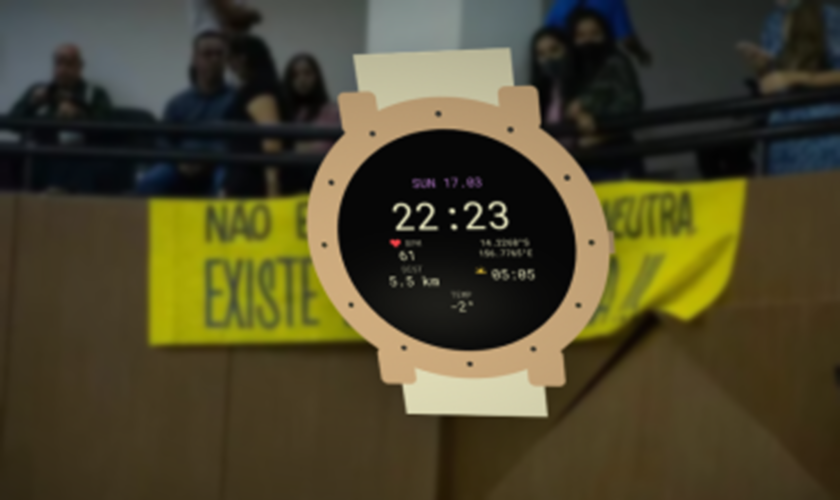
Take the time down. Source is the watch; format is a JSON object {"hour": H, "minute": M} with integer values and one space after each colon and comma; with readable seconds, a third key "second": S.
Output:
{"hour": 22, "minute": 23}
